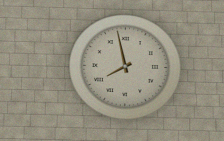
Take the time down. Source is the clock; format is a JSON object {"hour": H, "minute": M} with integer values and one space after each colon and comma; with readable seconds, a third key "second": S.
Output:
{"hour": 7, "minute": 58}
